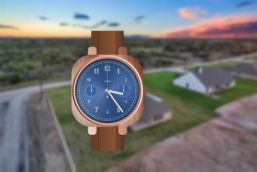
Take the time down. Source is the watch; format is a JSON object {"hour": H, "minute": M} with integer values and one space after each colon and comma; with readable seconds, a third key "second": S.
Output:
{"hour": 3, "minute": 24}
